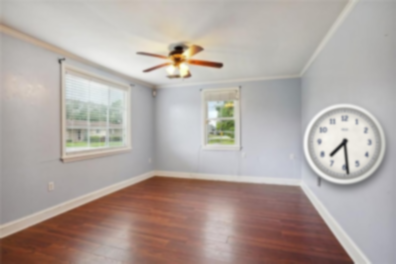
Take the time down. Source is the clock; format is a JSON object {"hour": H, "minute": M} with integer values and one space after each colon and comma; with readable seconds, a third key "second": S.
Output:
{"hour": 7, "minute": 29}
